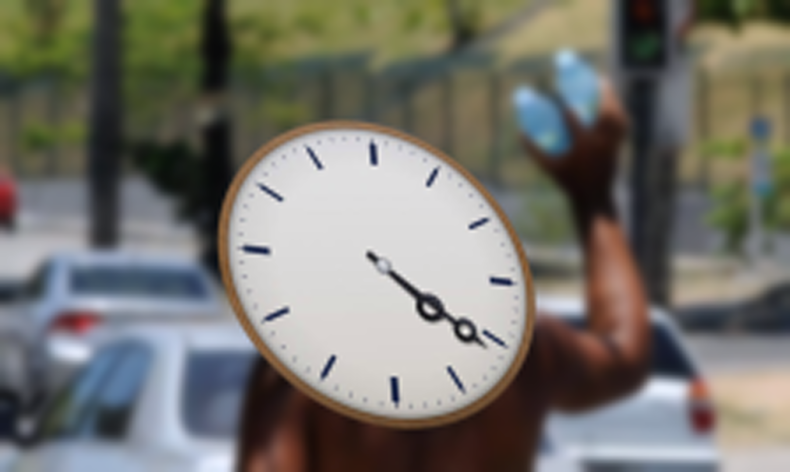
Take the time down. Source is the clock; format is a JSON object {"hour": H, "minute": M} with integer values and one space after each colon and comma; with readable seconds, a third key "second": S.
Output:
{"hour": 4, "minute": 21}
